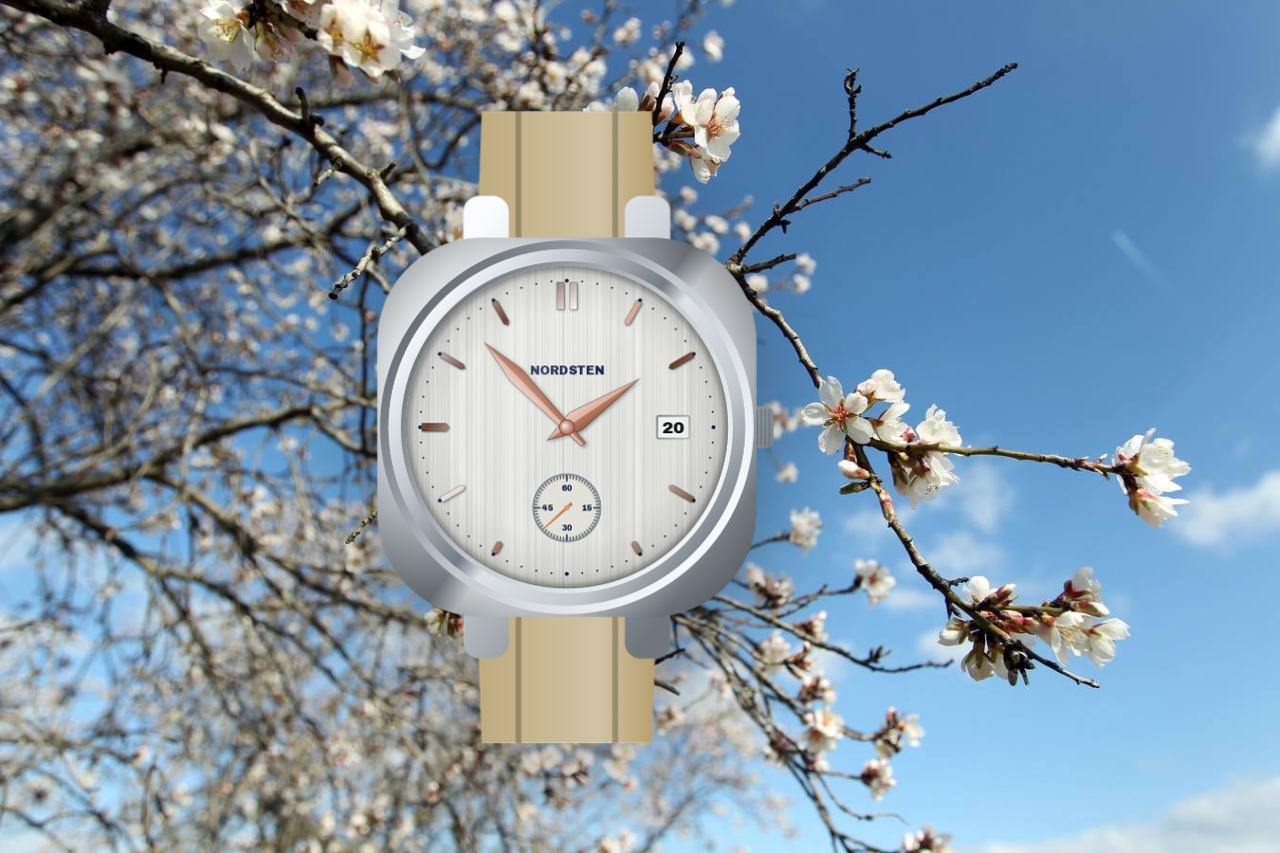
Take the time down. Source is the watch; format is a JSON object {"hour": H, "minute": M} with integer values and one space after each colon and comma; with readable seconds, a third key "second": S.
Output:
{"hour": 1, "minute": 52, "second": 38}
